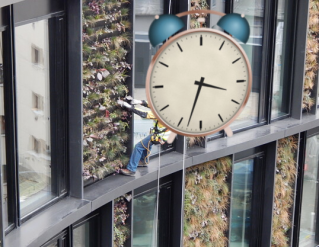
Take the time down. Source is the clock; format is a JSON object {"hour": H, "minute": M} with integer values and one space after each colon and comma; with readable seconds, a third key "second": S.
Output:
{"hour": 3, "minute": 33}
